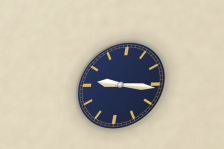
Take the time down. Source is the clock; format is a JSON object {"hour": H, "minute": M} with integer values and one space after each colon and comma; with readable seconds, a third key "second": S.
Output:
{"hour": 9, "minute": 16}
